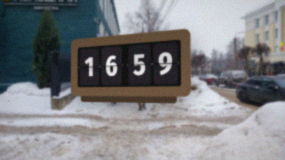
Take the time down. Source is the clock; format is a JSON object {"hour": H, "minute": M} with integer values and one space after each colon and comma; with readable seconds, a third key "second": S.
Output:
{"hour": 16, "minute": 59}
